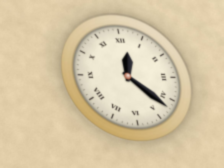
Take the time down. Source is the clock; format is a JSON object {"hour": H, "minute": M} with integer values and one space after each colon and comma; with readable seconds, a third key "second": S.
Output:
{"hour": 12, "minute": 22}
